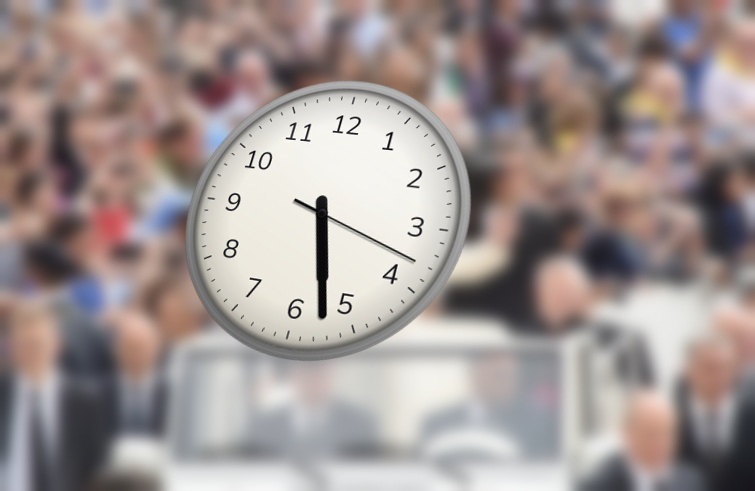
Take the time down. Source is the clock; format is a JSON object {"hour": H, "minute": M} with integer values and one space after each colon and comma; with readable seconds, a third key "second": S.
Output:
{"hour": 5, "minute": 27, "second": 18}
